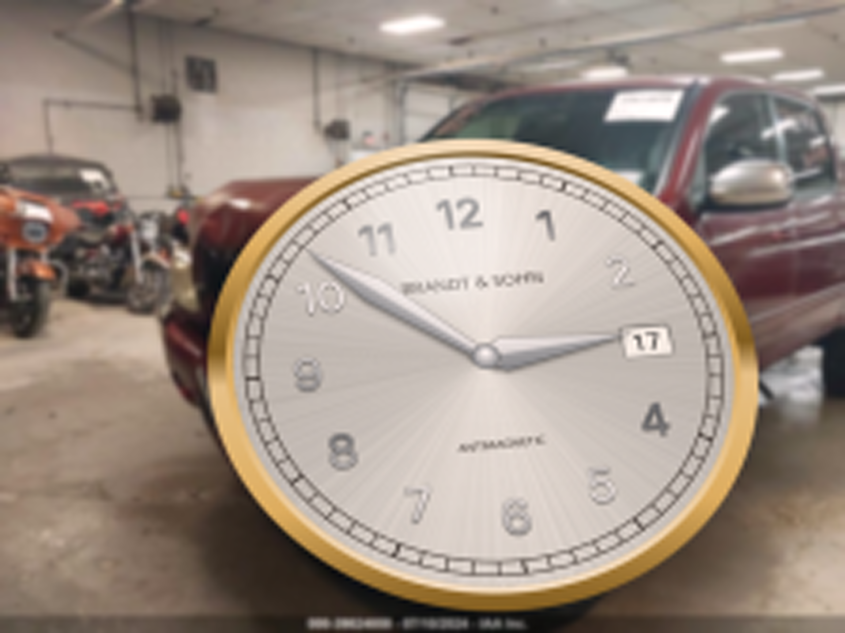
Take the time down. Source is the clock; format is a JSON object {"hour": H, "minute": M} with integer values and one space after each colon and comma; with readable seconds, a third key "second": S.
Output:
{"hour": 2, "minute": 52}
